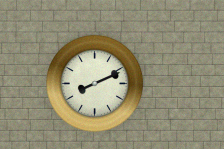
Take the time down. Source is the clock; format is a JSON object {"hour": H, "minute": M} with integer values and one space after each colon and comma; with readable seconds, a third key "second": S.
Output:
{"hour": 8, "minute": 11}
